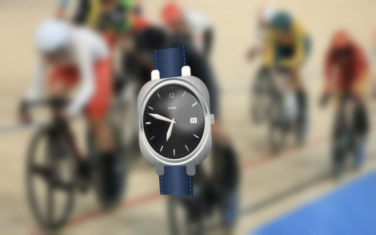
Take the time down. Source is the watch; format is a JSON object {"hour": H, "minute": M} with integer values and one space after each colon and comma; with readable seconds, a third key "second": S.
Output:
{"hour": 6, "minute": 48}
